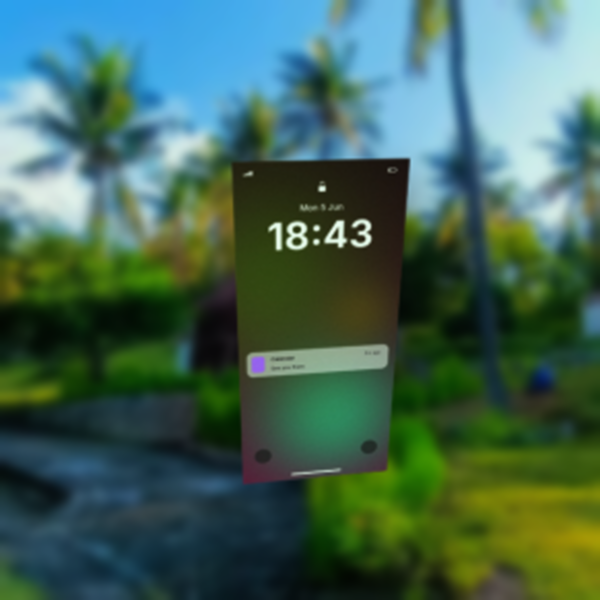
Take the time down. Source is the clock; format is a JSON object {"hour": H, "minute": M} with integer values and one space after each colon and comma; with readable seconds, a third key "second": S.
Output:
{"hour": 18, "minute": 43}
